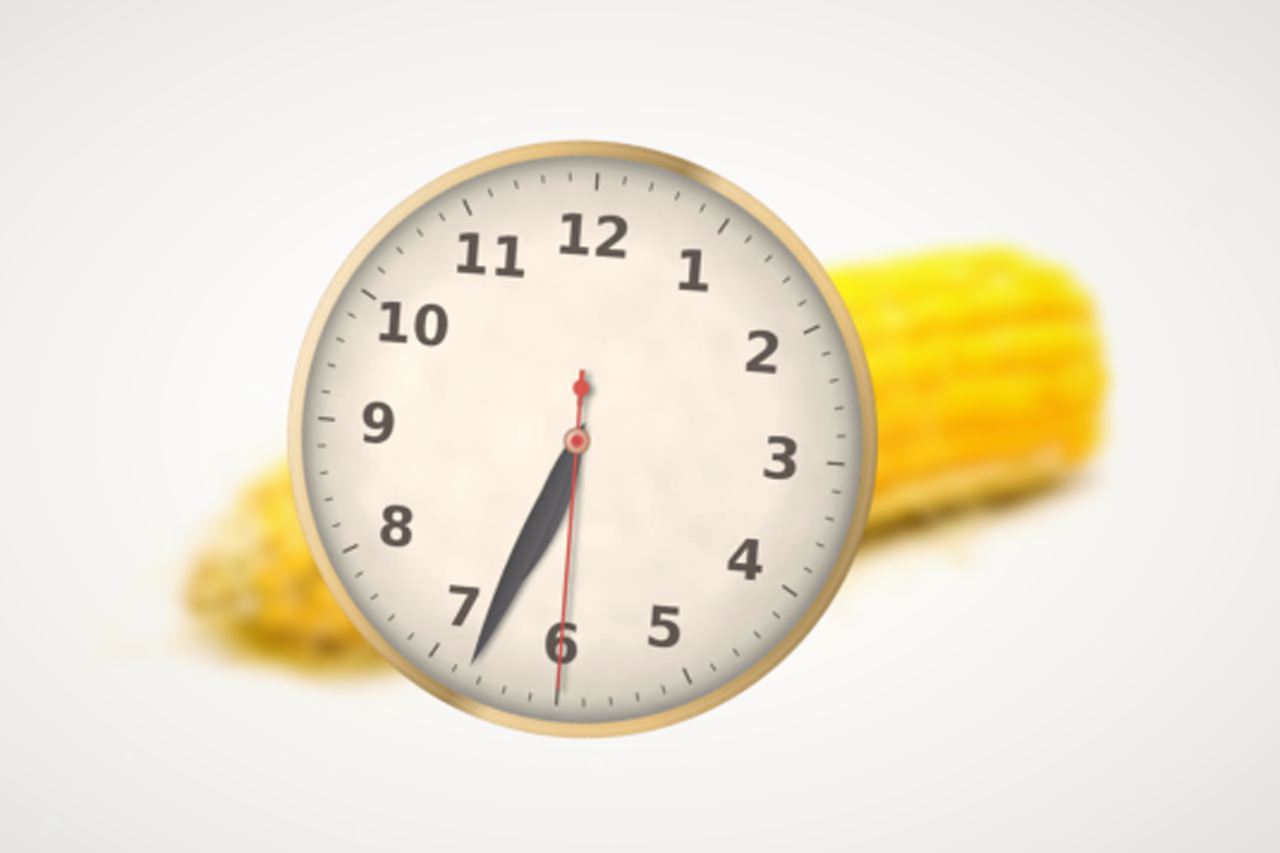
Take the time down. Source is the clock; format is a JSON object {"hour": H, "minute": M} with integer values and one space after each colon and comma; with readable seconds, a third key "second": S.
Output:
{"hour": 6, "minute": 33, "second": 30}
